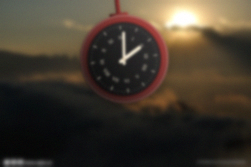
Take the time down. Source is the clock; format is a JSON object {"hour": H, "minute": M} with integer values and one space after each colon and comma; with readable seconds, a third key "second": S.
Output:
{"hour": 2, "minute": 1}
